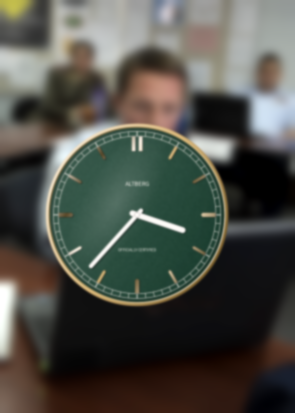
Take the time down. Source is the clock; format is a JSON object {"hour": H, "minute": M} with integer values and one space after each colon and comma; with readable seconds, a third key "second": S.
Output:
{"hour": 3, "minute": 37}
